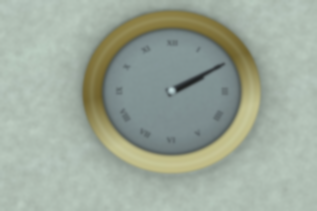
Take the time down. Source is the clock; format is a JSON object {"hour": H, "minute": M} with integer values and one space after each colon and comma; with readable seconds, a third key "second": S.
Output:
{"hour": 2, "minute": 10}
